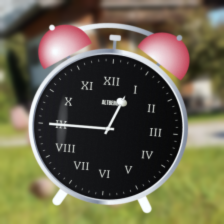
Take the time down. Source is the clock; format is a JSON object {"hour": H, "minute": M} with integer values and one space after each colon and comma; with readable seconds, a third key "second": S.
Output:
{"hour": 12, "minute": 45}
